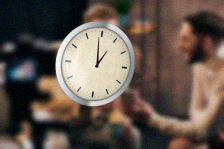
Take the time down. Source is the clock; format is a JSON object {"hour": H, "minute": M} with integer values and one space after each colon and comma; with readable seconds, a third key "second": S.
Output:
{"hour": 12, "minute": 59}
